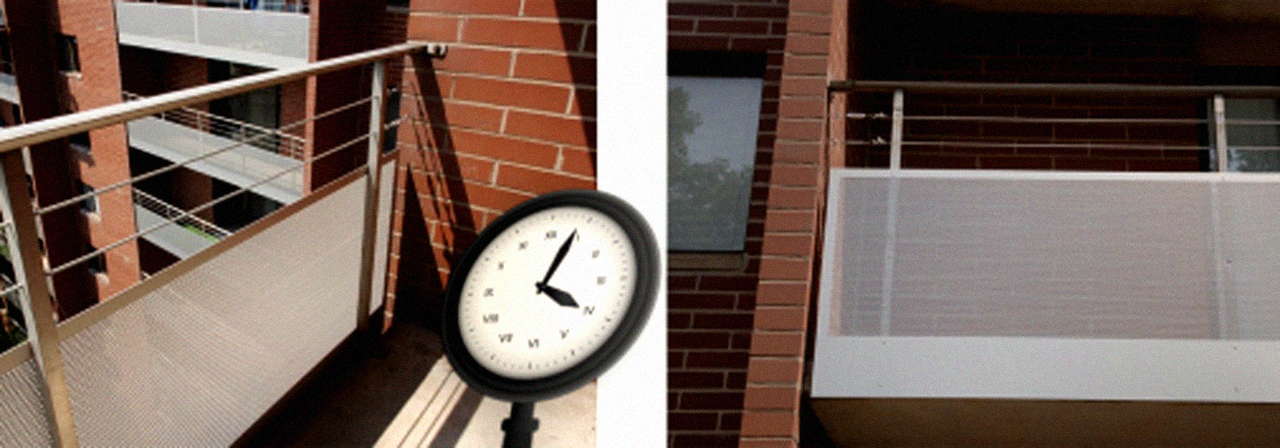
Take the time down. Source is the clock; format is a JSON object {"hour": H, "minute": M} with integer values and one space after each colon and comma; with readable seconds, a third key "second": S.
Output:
{"hour": 4, "minute": 4}
